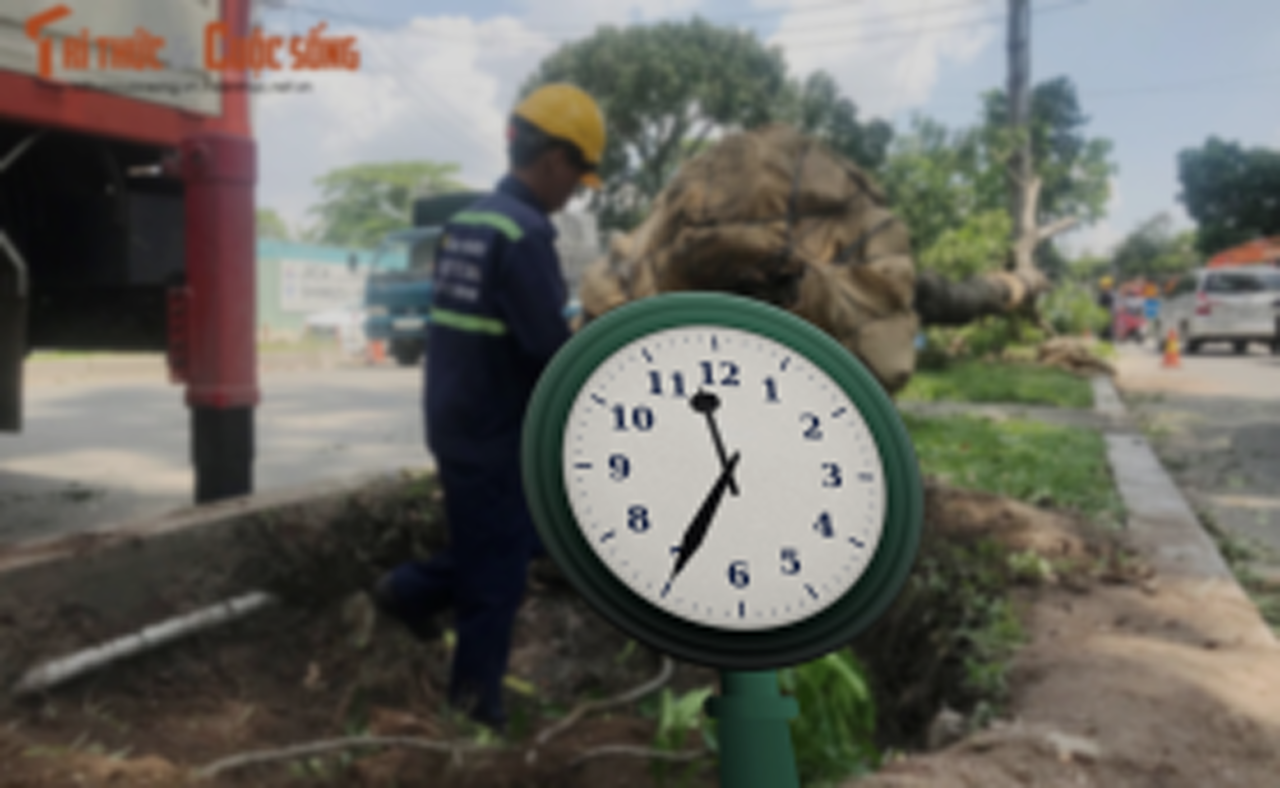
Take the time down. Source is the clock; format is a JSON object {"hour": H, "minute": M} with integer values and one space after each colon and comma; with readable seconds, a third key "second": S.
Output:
{"hour": 11, "minute": 35}
